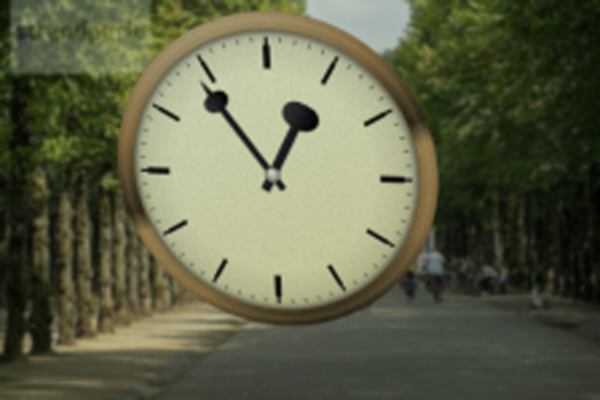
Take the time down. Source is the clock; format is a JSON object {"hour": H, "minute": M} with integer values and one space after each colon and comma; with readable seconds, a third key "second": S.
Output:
{"hour": 12, "minute": 54}
